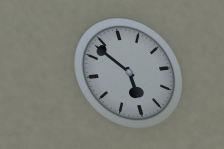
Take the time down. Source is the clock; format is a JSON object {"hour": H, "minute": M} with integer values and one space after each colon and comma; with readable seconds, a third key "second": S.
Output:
{"hour": 5, "minute": 53}
